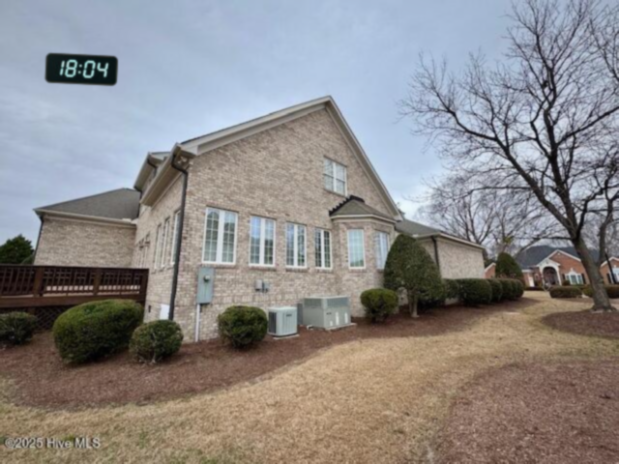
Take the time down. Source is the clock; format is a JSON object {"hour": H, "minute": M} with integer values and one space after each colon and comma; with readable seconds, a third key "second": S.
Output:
{"hour": 18, "minute": 4}
